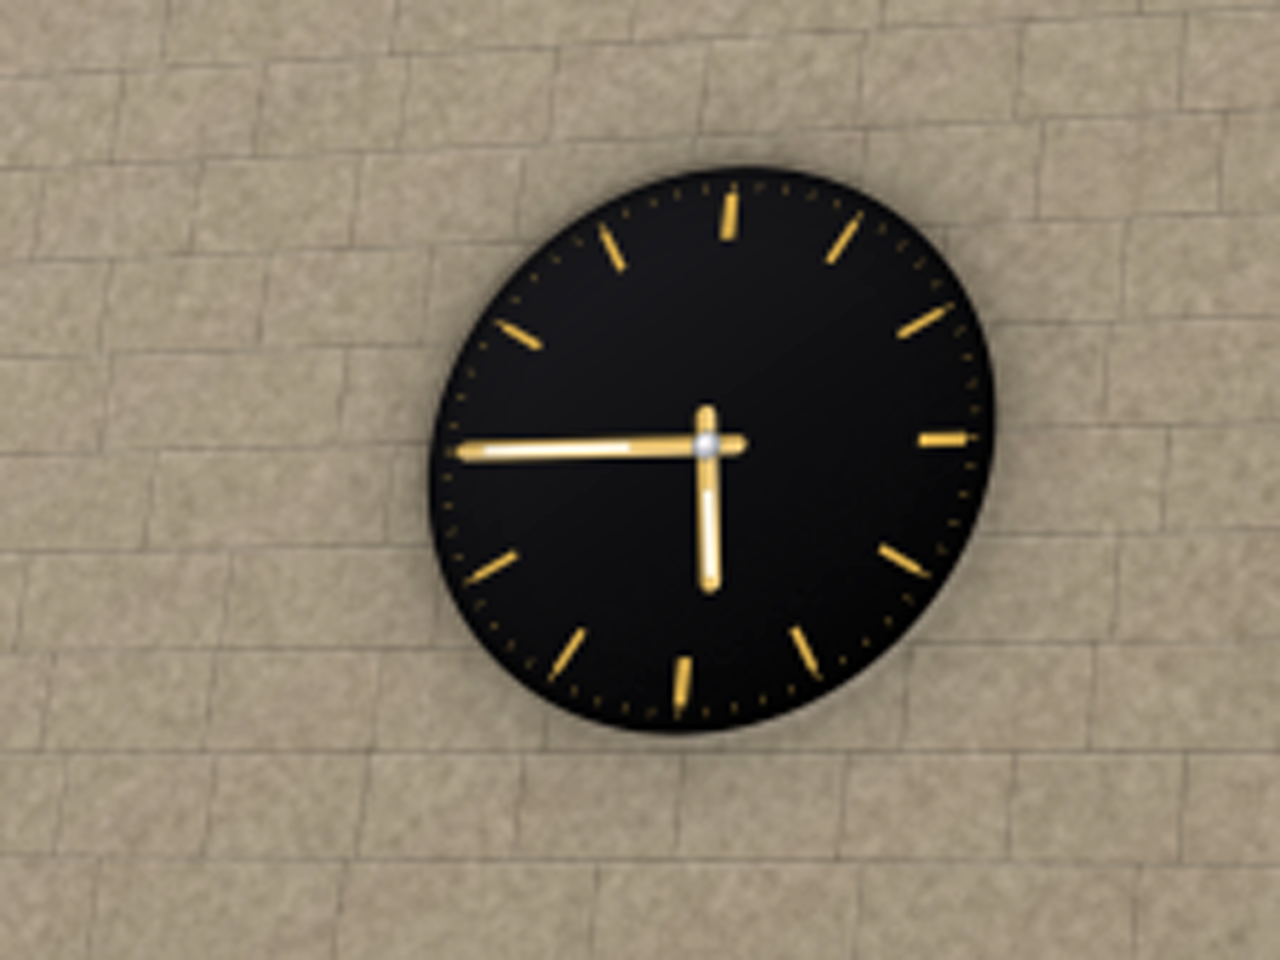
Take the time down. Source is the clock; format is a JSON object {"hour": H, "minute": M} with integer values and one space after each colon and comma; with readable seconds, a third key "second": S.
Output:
{"hour": 5, "minute": 45}
